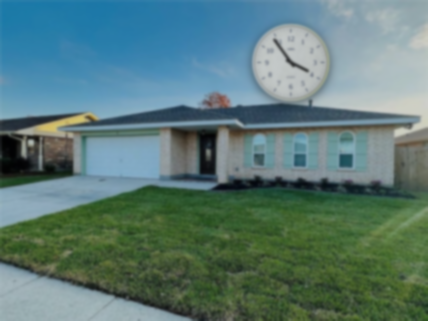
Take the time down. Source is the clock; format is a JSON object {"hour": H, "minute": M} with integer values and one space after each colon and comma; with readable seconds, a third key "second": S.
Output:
{"hour": 3, "minute": 54}
